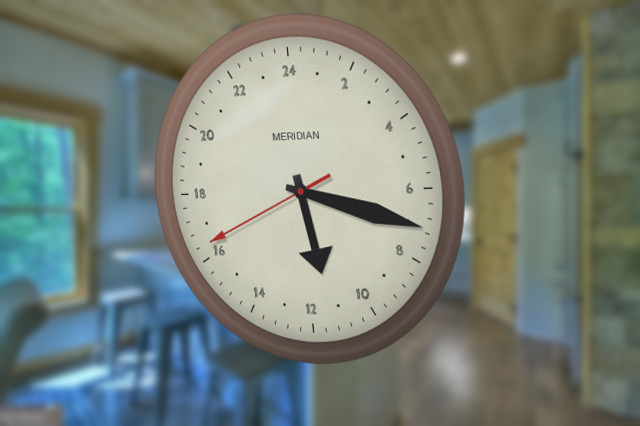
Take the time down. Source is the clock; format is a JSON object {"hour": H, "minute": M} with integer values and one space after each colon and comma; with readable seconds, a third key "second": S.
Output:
{"hour": 11, "minute": 17, "second": 41}
